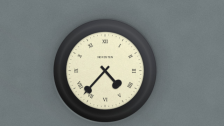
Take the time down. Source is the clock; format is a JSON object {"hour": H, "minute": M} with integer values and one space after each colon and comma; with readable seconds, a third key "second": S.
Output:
{"hour": 4, "minute": 37}
